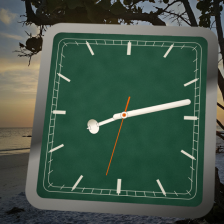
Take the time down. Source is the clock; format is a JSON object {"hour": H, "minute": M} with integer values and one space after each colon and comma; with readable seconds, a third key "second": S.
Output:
{"hour": 8, "minute": 12, "second": 32}
